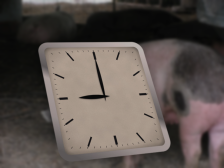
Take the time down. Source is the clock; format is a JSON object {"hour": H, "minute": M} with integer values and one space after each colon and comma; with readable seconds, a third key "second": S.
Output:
{"hour": 9, "minute": 0}
